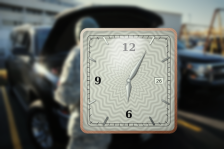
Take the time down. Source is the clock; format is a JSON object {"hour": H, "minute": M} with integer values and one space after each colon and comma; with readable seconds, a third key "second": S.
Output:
{"hour": 6, "minute": 5}
